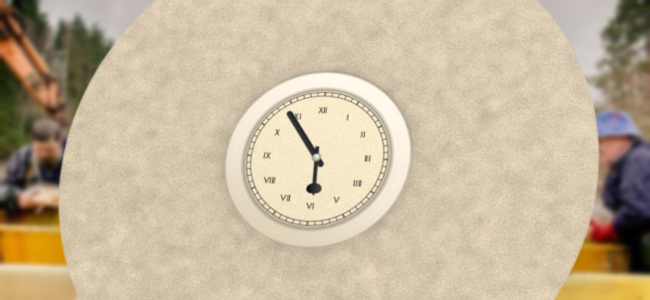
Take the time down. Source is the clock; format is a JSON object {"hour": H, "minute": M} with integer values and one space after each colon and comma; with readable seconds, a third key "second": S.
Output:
{"hour": 5, "minute": 54}
